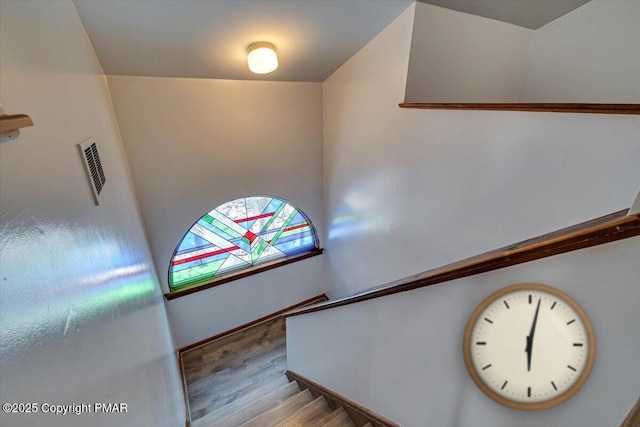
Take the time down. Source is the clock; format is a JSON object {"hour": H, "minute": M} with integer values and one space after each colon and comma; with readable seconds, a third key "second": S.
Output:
{"hour": 6, "minute": 2}
